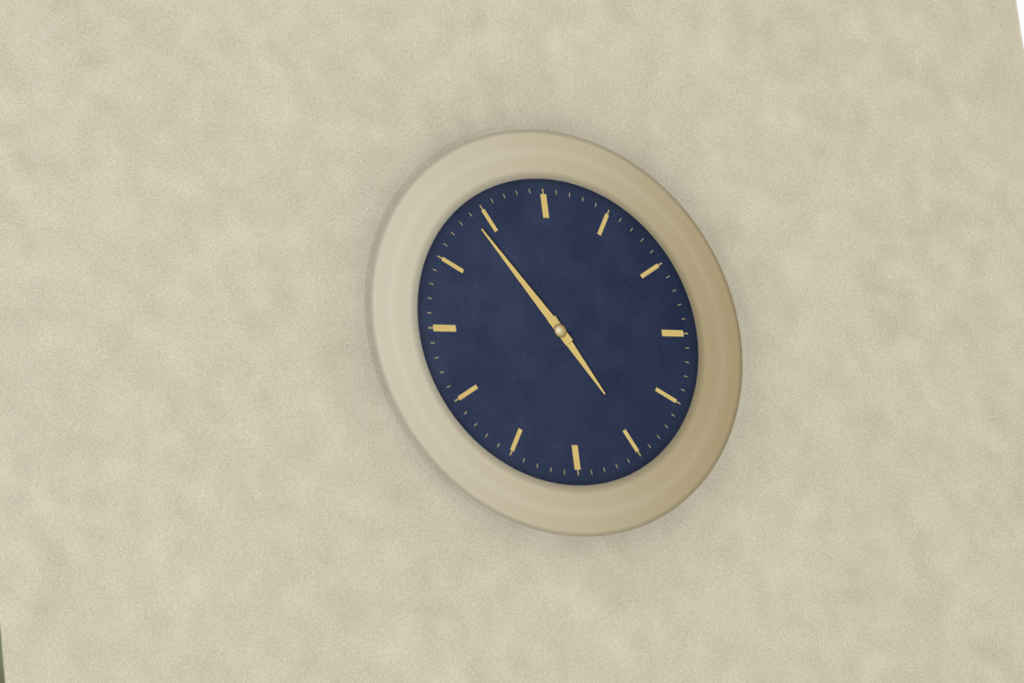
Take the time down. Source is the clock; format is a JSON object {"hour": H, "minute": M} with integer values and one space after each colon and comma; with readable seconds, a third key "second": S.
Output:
{"hour": 4, "minute": 54}
